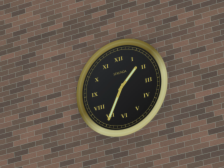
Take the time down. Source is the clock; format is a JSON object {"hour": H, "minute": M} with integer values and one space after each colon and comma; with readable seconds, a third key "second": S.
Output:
{"hour": 1, "minute": 35}
